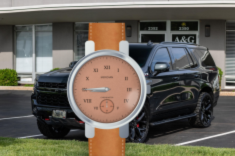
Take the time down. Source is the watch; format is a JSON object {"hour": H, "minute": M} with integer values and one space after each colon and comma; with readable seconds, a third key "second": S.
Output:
{"hour": 8, "minute": 45}
